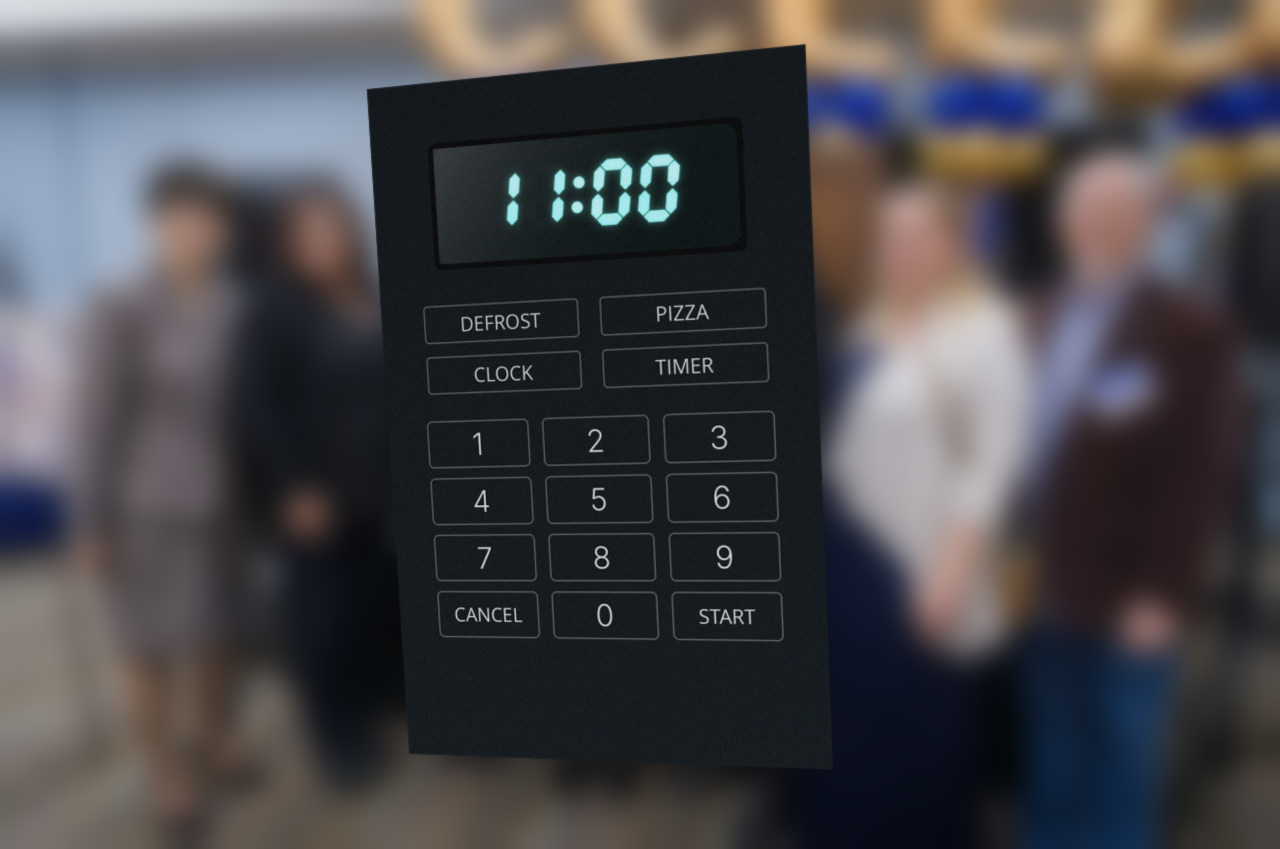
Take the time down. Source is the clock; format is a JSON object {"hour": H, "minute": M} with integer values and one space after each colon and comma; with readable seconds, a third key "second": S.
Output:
{"hour": 11, "minute": 0}
